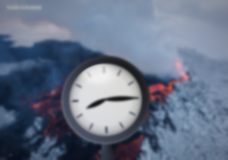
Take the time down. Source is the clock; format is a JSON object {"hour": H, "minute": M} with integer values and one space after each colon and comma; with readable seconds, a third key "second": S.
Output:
{"hour": 8, "minute": 15}
